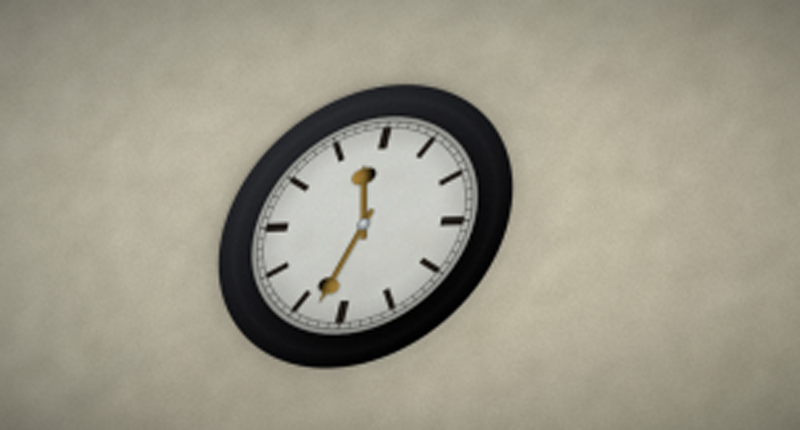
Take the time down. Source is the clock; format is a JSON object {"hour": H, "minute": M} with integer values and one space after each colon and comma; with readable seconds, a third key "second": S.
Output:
{"hour": 11, "minute": 33}
